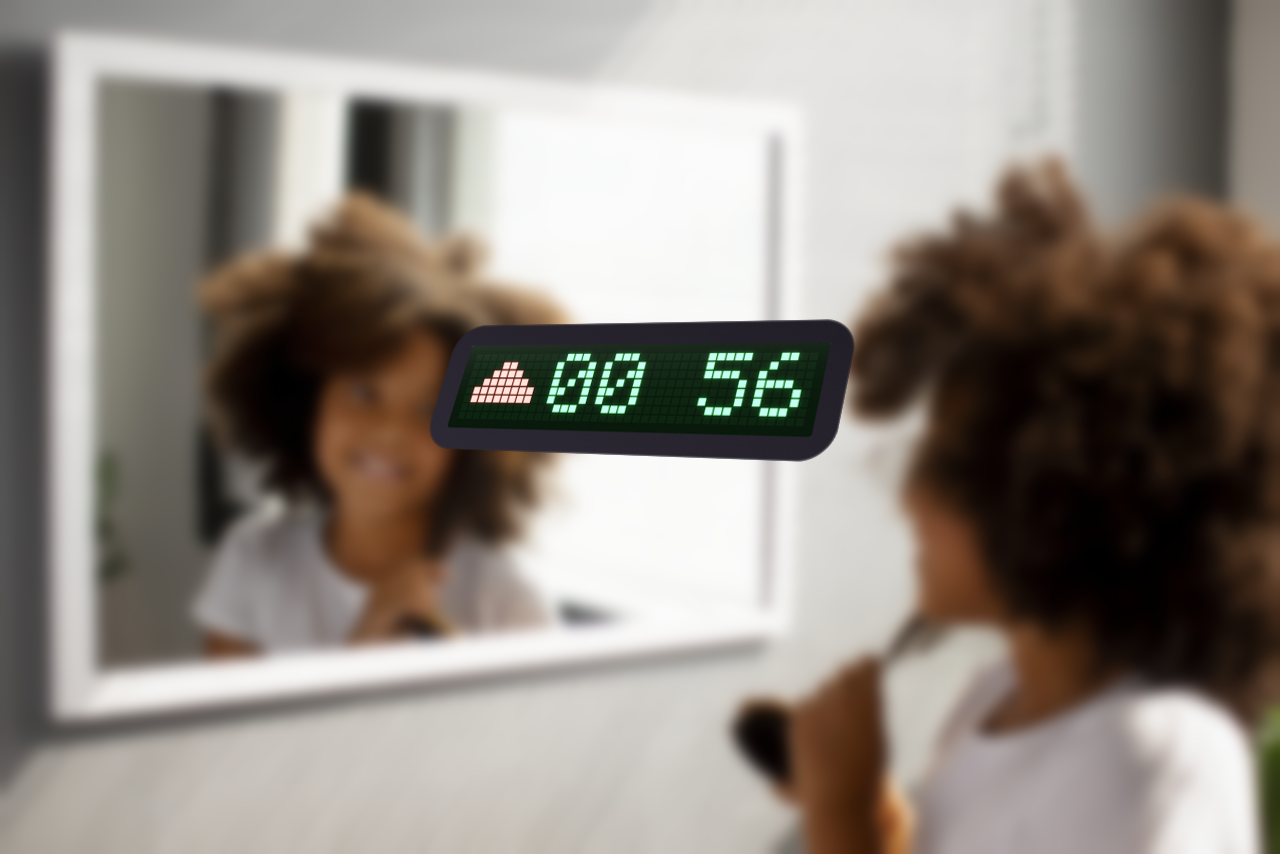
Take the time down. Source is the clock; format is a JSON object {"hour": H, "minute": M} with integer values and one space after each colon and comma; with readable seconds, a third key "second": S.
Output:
{"hour": 0, "minute": 56}
